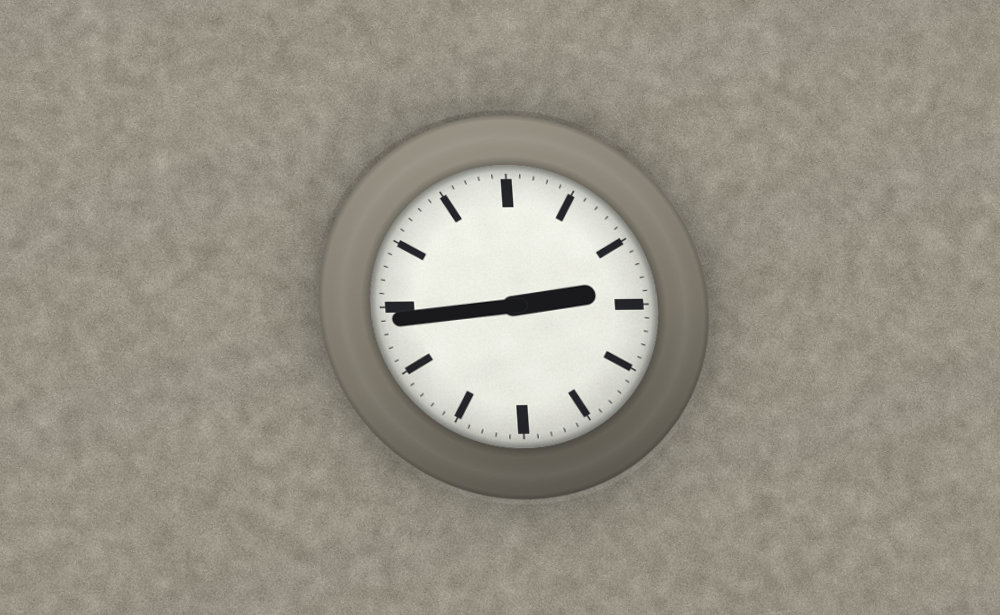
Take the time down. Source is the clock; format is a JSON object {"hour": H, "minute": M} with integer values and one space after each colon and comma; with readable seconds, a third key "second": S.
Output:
{"hour": 2, "minute": 44}
